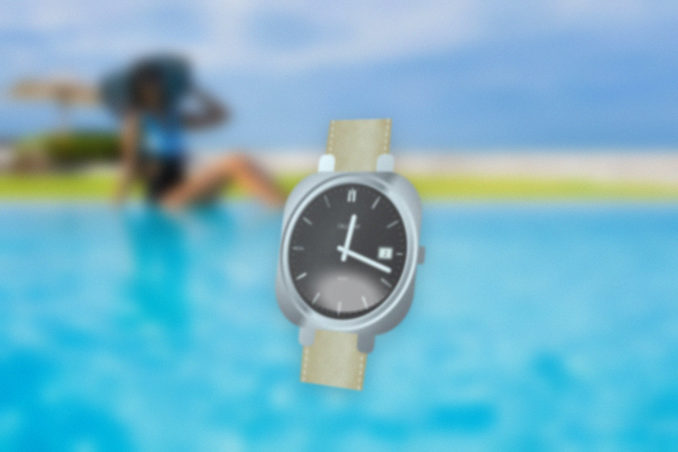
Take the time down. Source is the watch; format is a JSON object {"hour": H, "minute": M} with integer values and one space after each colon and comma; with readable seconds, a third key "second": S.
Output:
{"hour": 12, "minute": 18}
